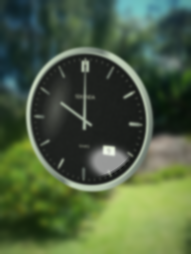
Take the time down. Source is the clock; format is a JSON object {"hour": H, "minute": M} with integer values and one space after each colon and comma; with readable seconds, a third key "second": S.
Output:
{"hour": 10, "minute": 0}
